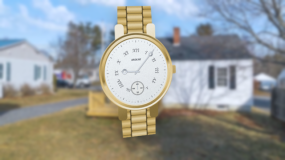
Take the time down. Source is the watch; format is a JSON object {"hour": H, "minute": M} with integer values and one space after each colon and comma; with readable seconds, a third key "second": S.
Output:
{"hour": 9, "minute": 7}
